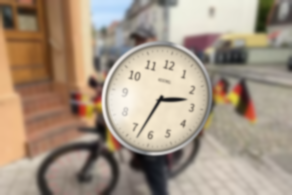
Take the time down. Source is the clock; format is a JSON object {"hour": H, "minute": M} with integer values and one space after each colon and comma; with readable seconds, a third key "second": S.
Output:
{"hour": 2, "minute": 33}
